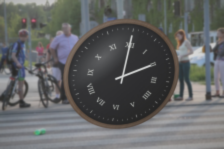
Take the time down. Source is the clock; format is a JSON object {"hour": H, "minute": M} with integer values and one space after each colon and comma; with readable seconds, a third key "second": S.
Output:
{"hour": 2, "minute": 0}
